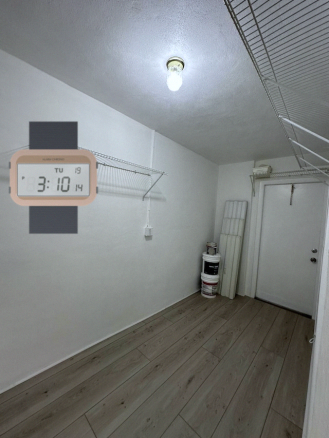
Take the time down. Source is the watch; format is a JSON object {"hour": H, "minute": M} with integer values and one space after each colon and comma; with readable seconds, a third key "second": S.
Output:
{"hour": 3, "minute": 10, "second": 14}
